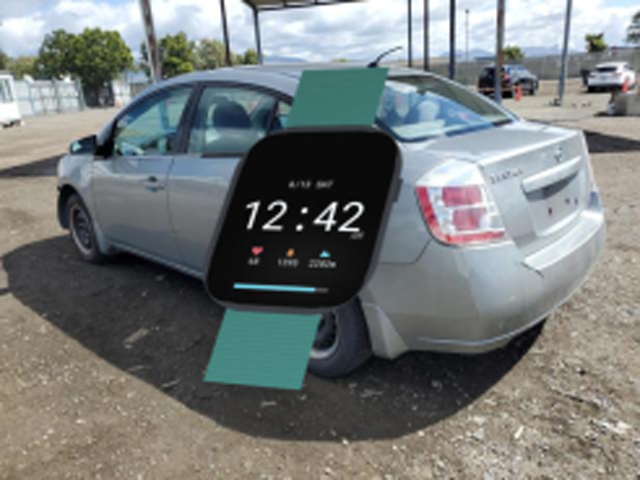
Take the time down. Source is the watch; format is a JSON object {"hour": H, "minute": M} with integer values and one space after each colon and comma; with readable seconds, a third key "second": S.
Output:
{"hour": 12, "minute": 42}
